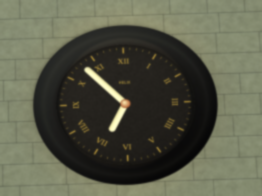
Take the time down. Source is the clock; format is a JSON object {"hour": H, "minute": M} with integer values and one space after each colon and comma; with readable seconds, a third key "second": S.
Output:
{"hour": 6, "minute": 53}
